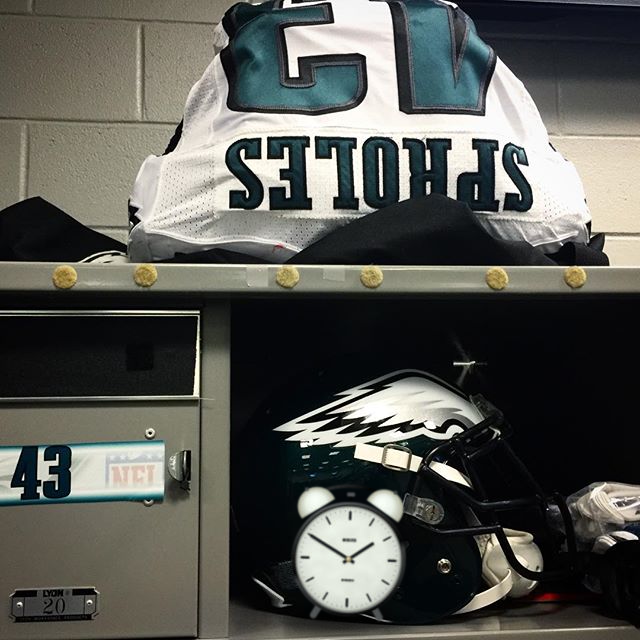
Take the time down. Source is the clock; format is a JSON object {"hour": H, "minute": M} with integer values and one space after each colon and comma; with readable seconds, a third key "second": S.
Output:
{"hour": 1, "minute": 50}
